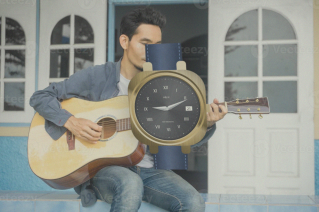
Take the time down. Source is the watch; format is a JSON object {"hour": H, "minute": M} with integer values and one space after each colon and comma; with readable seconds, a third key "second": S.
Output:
{"hour": 9, "minute": 11}
